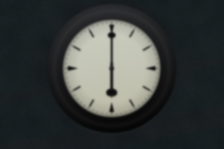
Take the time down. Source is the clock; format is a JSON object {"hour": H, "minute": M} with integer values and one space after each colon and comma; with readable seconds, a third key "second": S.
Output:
{"hour": 6, "minute": 0}
